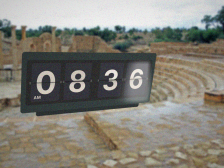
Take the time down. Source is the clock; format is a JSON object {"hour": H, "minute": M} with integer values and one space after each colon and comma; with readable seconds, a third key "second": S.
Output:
{"hour": 8, "minute": 36}
